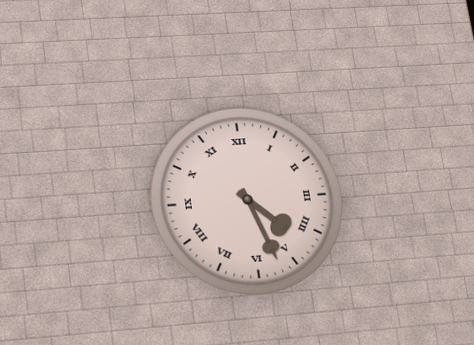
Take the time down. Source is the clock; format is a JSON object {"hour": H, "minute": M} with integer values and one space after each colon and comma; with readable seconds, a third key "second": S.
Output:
{"hour": 4, "minute": 27}
